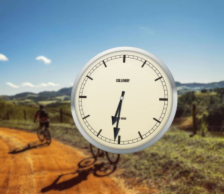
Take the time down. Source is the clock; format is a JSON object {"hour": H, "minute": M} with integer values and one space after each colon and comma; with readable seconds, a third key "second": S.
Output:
{"hour": 6, "minute": 31}
